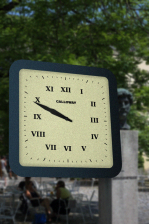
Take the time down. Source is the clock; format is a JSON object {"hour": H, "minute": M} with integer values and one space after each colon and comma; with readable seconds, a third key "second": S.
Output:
{"hour": 9, "minute": 49}
